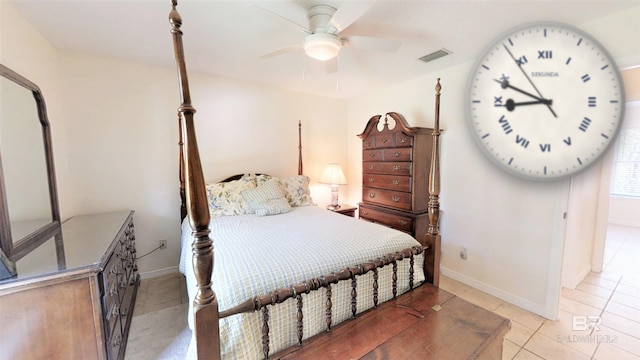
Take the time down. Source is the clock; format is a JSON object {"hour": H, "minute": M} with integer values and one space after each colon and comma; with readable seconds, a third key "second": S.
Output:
{"hour": 8, "minute": 48, "second": 54}
